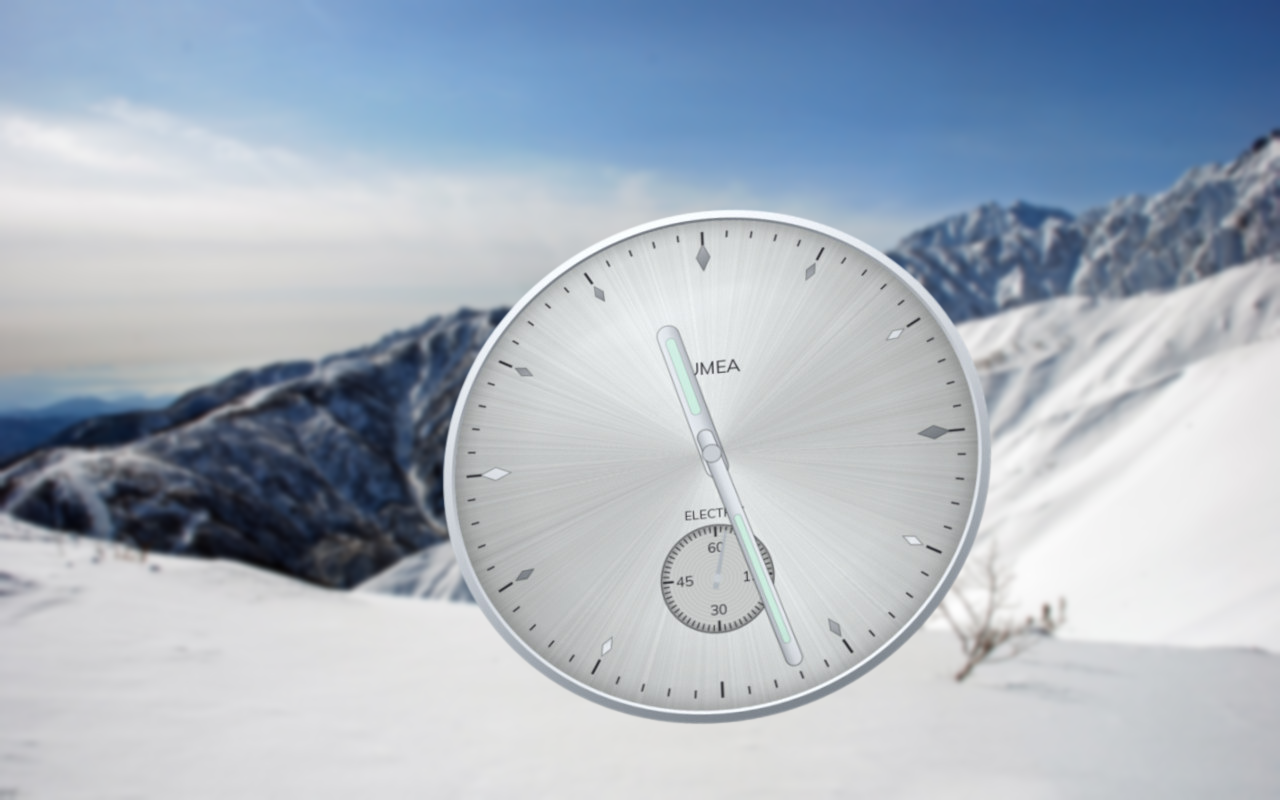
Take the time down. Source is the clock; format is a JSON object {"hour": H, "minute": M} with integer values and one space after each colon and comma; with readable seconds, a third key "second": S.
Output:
{"hour": 11, "minute": 27, "second": 2}
